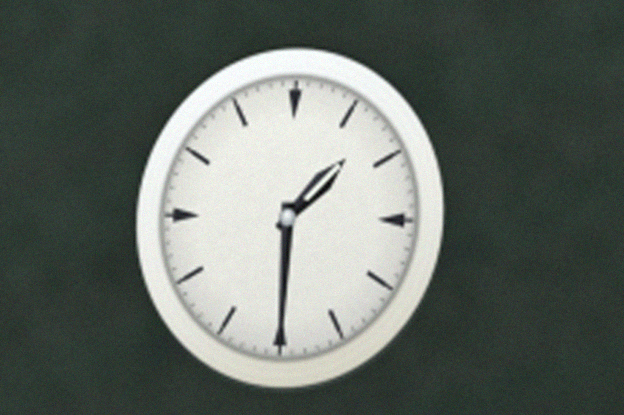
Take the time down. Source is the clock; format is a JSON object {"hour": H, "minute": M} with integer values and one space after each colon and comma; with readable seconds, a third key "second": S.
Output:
{"hour": 1, "minute": 30}
